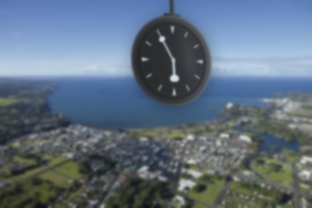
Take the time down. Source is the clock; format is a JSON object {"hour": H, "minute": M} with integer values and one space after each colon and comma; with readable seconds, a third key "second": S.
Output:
{"hour": 5, "minute": 55}
